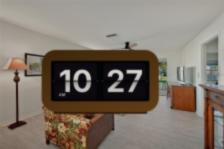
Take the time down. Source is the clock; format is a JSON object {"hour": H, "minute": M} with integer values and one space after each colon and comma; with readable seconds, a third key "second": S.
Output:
{"hour": 10, "minute": 27}
